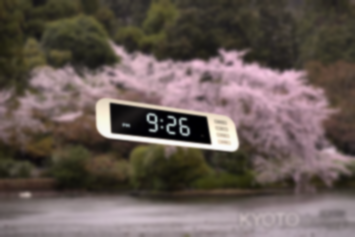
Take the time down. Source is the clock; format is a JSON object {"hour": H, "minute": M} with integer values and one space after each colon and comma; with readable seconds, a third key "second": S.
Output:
{"hour": 9, "minute": 26}
